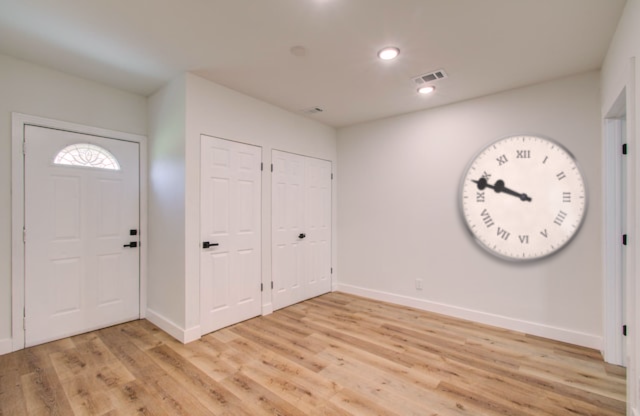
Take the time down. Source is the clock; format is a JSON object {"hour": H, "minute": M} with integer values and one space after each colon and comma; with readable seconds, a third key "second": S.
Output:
{"hour": 9, "minute": 48}
